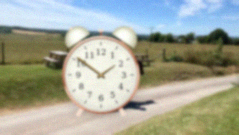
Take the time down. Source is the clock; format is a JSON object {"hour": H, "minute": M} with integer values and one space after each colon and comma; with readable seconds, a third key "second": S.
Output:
{"hour": 1, "minute": 51}
